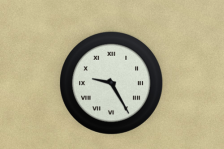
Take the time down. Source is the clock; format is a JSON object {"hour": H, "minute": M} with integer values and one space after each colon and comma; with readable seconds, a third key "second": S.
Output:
{"hour": 9, "minute": 25}
